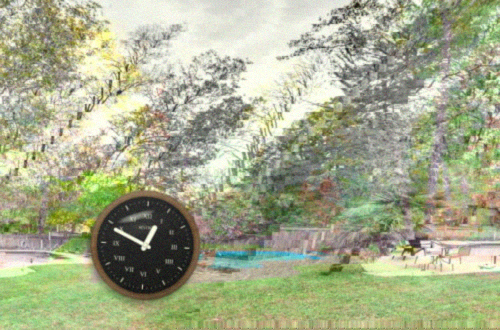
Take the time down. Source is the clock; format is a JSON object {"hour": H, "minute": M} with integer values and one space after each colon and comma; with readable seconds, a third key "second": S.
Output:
{"hour": 12, "minute": 49}
